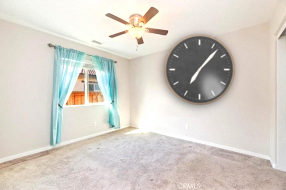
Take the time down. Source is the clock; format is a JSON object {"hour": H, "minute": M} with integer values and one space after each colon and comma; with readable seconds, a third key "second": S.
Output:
{"hour": 7, "minute": 7}
